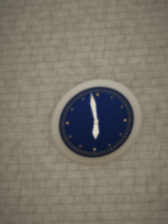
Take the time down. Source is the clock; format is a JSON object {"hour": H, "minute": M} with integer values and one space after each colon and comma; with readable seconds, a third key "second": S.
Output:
{"hour": 5, "minute": 58}
